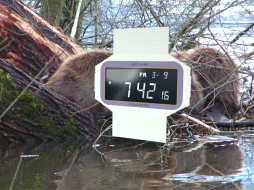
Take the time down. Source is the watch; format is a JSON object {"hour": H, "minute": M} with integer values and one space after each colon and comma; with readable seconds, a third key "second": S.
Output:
{"hour": 7, "minute": 42, "second": 16}
